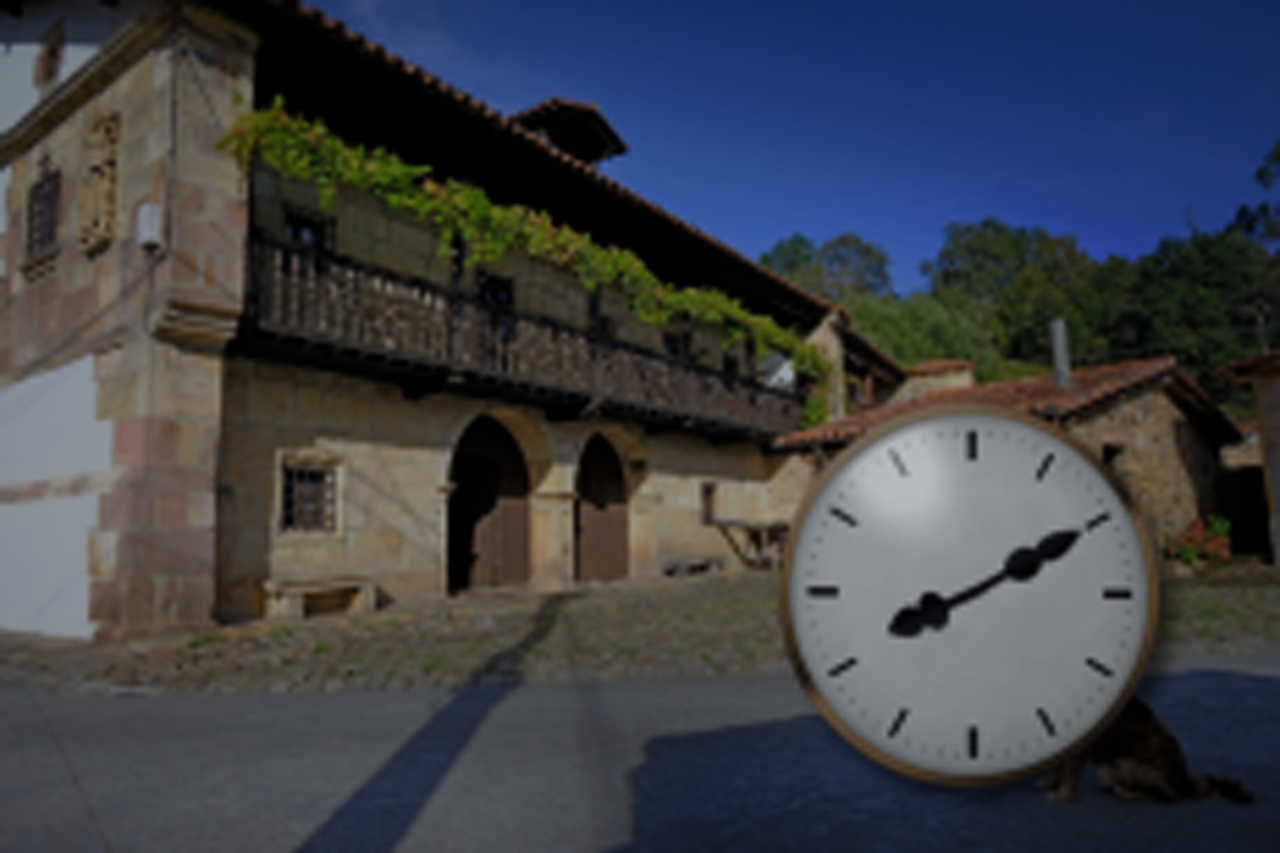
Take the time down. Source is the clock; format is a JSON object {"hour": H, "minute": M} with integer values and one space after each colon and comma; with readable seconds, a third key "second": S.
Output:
{"hour": 8, "minute": 10}
